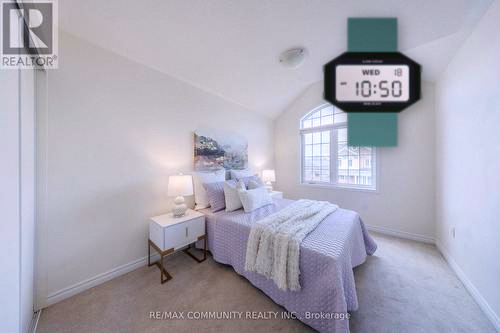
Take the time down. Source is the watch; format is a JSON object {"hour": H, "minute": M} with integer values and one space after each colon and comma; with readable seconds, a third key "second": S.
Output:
{"hour": 10, "minute": 50}
